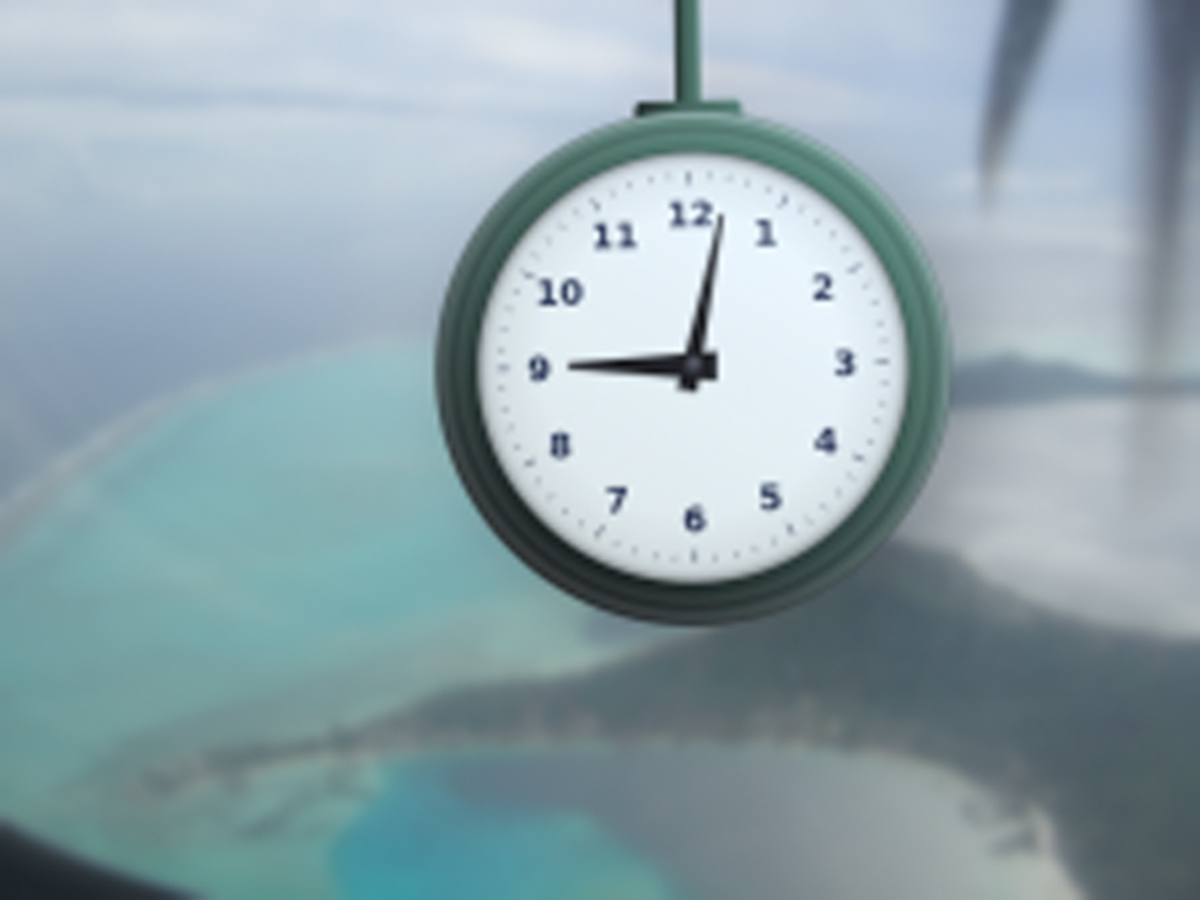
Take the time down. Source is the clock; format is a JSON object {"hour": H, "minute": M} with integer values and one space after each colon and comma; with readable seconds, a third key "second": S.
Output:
{"hour": 9, "minute": 2}
